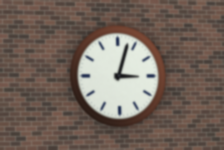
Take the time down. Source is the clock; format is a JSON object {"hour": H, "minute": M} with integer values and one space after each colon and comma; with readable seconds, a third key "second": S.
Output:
{"hour": 3, "minute": 3}
